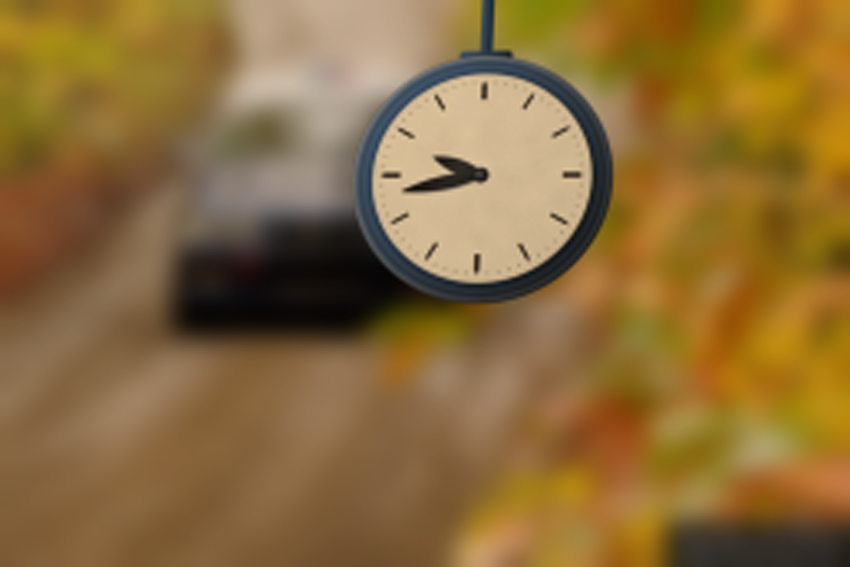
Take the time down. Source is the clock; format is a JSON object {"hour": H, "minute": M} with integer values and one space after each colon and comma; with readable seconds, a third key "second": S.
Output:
{"hour": 9, "minute": 43}
